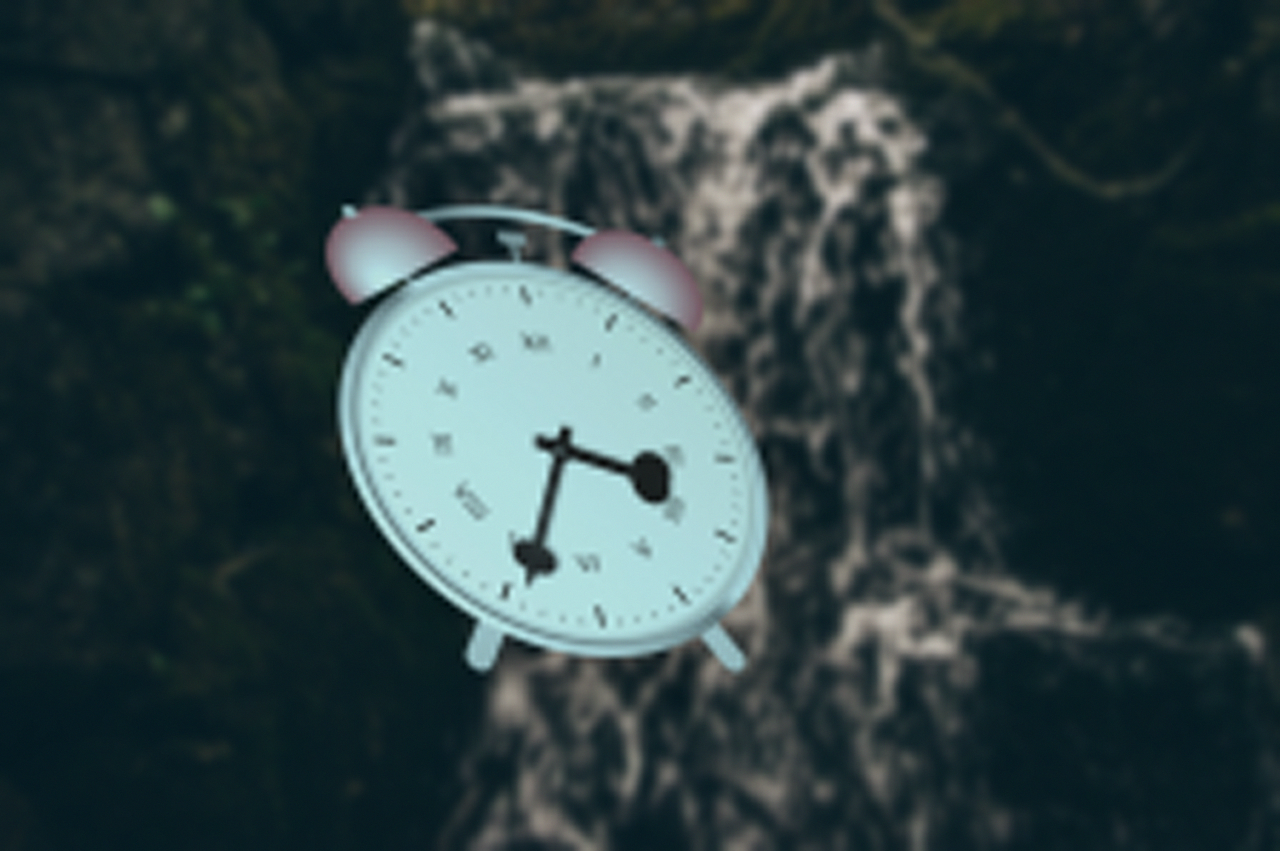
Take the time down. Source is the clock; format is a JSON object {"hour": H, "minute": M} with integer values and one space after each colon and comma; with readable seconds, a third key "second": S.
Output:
{"hour": 3, "minute": 34}
